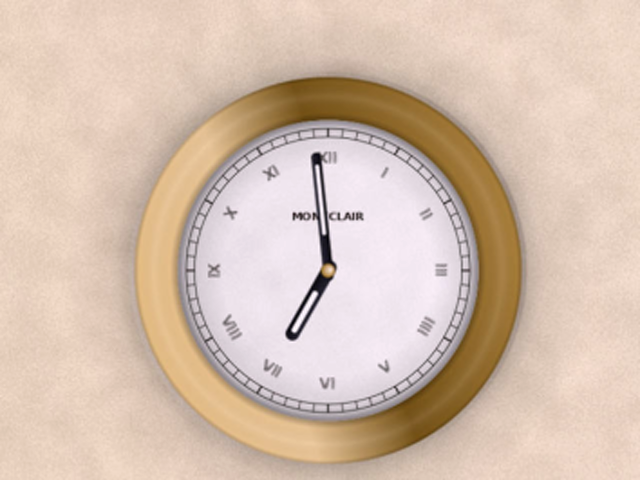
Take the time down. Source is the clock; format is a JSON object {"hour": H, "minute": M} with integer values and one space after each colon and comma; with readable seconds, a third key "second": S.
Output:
{"hour": 6, "minute": 59}
